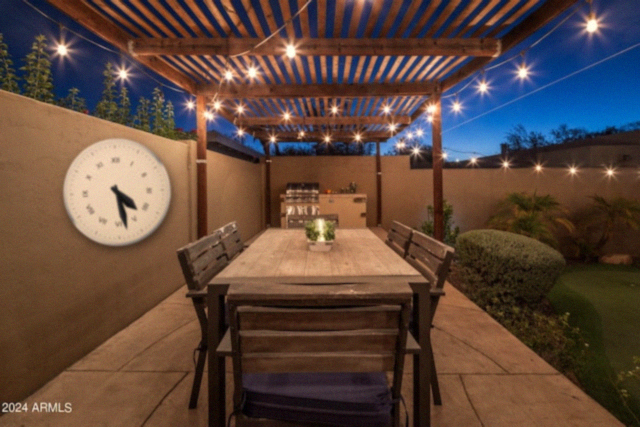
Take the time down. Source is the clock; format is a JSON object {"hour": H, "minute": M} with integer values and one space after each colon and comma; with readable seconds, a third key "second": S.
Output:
{"hour": 4, "minute": 28}
